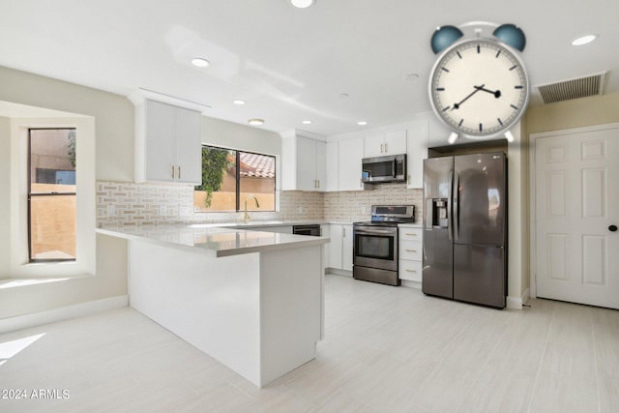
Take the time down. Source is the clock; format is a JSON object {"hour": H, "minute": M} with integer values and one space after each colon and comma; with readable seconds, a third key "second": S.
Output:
{"hour": 3, "minute": 39}
